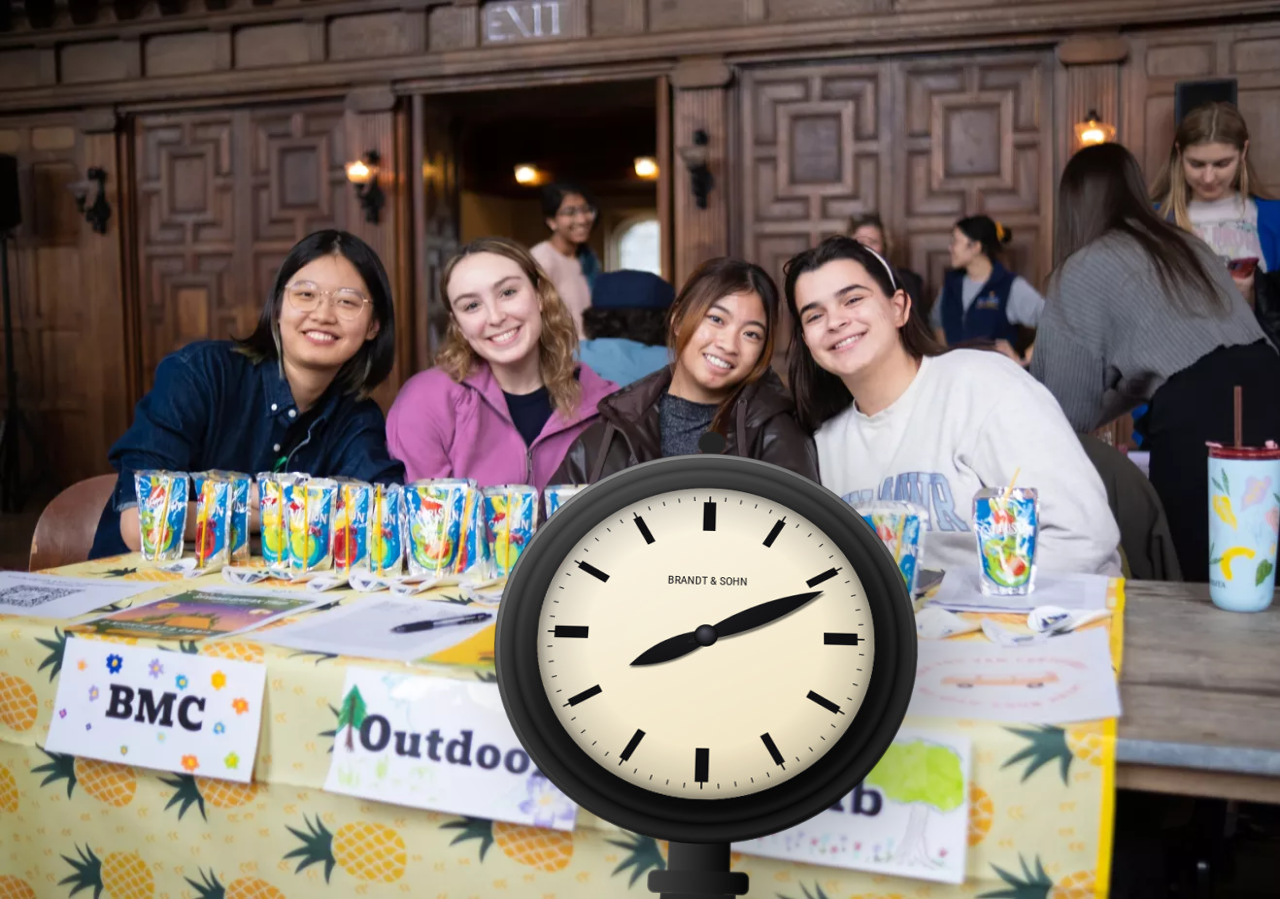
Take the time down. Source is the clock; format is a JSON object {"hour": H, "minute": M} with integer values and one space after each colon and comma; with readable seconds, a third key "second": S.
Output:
{"hour": 8, "minute": 11}
